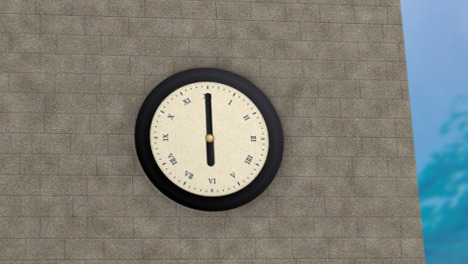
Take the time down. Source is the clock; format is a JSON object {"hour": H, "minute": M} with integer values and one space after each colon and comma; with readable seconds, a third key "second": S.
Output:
{"hour": 6, "minute": 0}
